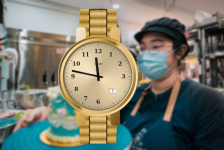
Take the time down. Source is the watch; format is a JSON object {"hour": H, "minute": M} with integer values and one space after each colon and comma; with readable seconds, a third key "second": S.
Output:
{"hour": 11, "minute": 47}
